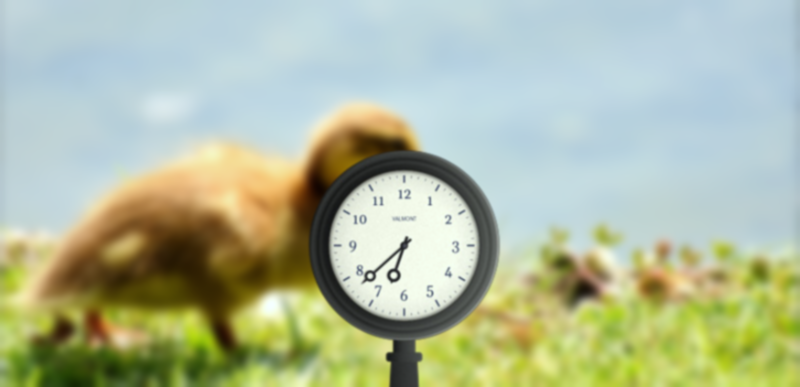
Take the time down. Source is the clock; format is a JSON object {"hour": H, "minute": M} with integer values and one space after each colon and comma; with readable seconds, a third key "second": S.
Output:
{"hour": 6, "minute": 38}
